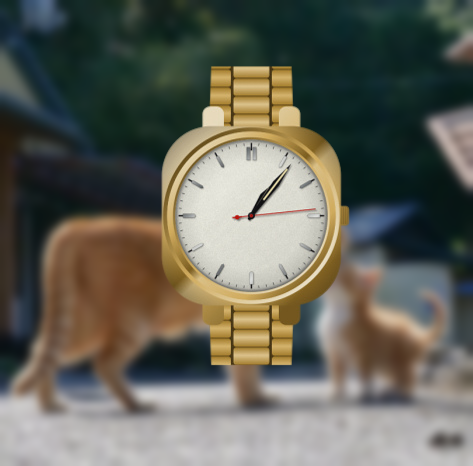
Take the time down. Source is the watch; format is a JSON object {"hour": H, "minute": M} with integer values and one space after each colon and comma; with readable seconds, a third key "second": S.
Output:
{"hour": 1, "minute": 6, "second": 14}
